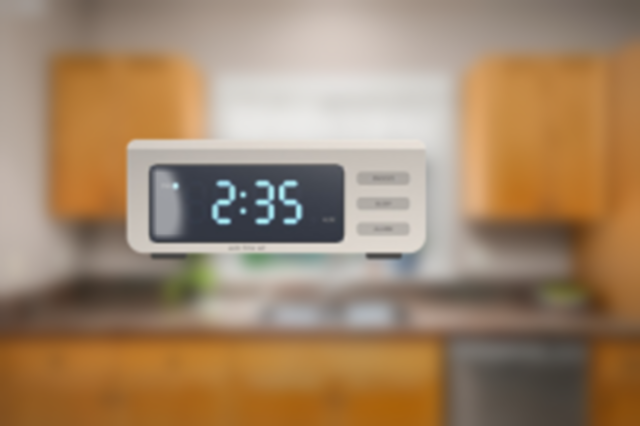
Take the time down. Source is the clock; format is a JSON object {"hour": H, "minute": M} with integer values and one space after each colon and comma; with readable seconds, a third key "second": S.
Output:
{"hour": 2, "minute": 35}
